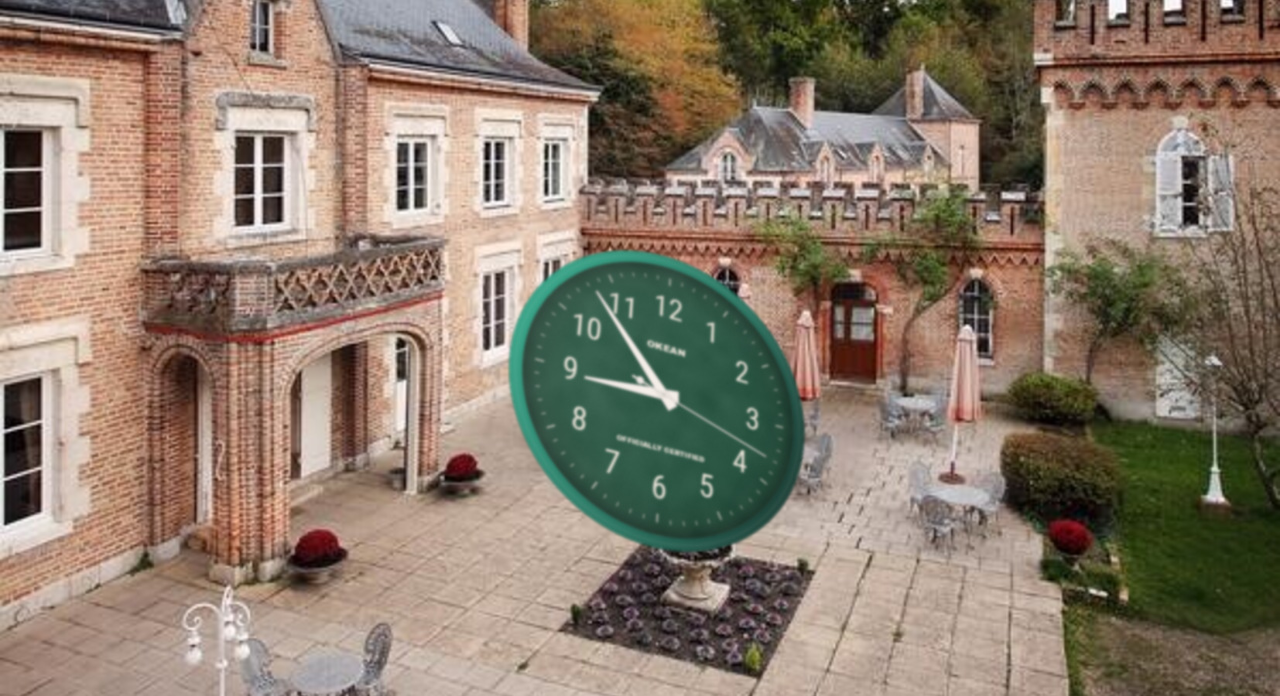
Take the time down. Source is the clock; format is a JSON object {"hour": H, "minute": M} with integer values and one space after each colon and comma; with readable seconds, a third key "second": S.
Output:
{"hour": 8, "minute": 53, "second": 18}
